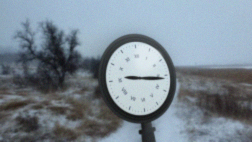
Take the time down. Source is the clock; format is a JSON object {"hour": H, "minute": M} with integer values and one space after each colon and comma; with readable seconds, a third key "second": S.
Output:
{"hour": 9, "minute": 16}
